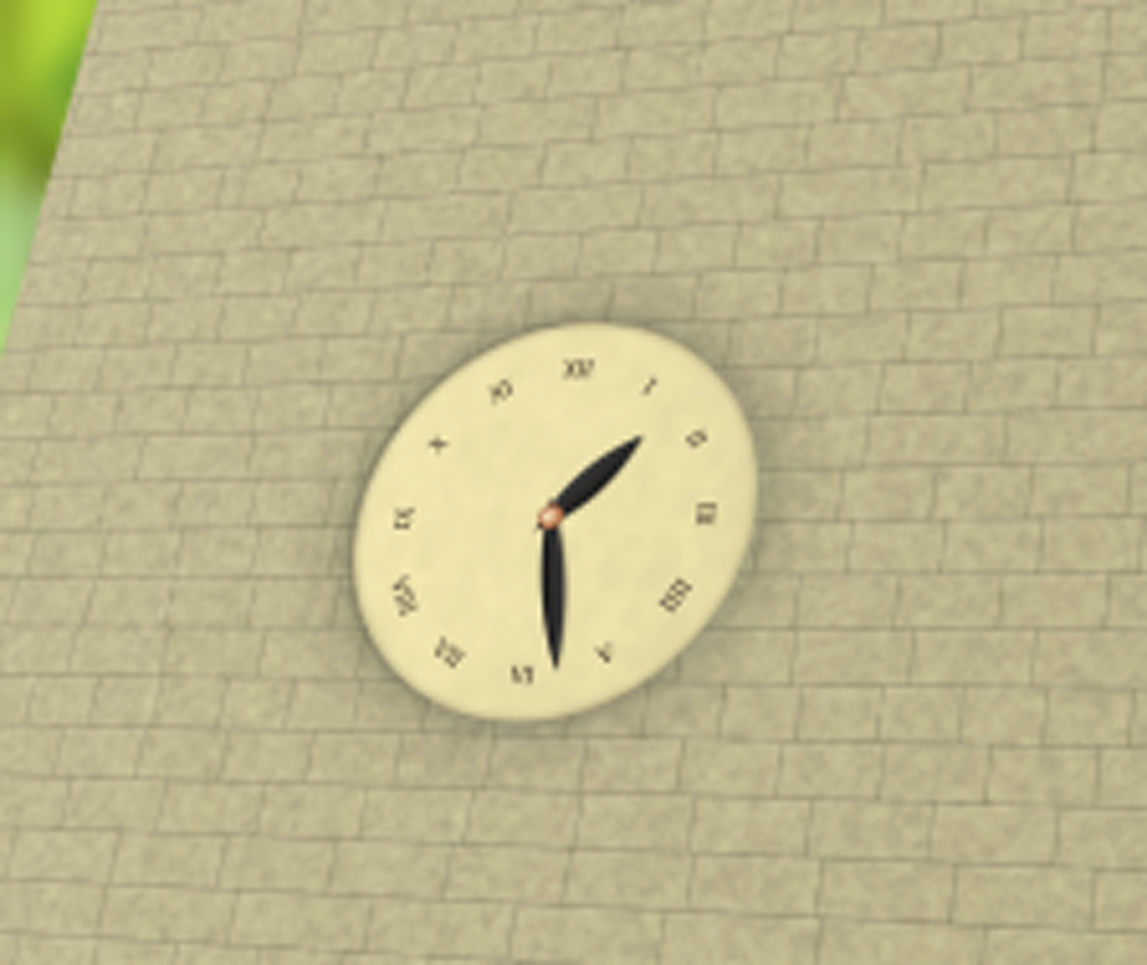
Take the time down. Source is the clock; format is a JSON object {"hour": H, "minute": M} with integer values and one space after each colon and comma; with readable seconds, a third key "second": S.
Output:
{"hour": 1, "minute": 28}
